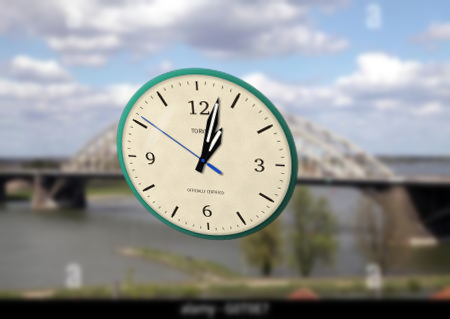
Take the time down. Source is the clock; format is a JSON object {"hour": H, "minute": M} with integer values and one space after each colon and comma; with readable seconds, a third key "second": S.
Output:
{"hour": 1, "minute": 2, "second": 51}
